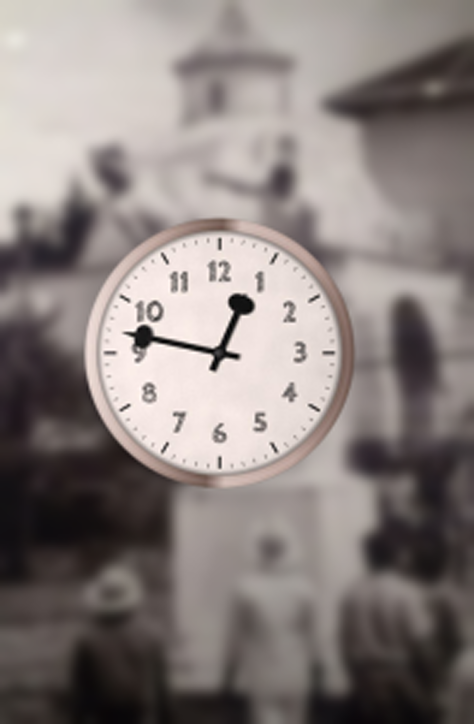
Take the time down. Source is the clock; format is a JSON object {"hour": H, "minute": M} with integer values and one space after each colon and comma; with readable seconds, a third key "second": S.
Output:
{"hour": 12, "minute": 47}
